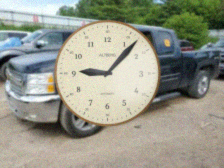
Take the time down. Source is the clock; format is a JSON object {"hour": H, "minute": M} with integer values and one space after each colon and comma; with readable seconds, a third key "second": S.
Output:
{"hour": 9, "minute": 7}
